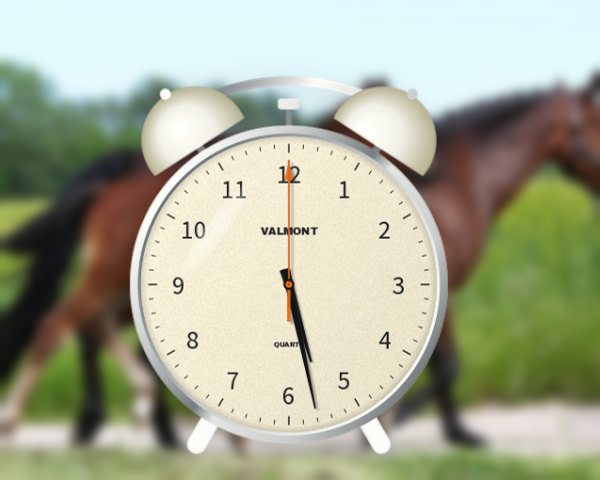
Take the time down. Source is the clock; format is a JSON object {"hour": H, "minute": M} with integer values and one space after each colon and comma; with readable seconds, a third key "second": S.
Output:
{"hour": 5, "minute": 28, "second": 0}
